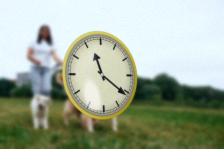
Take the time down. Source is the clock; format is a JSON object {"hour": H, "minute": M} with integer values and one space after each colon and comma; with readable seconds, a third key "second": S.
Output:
{"hour": 11, "minute": 21}
